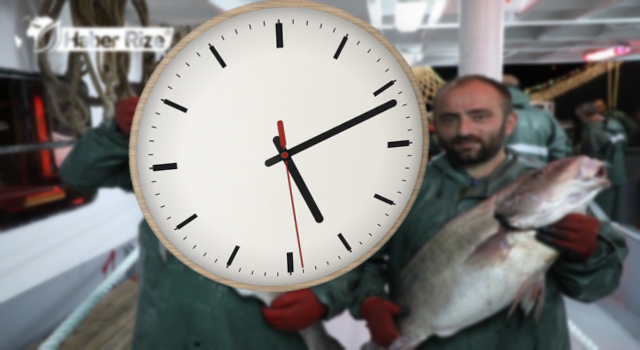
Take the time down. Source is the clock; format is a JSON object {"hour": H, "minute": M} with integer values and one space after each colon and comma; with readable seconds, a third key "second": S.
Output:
{"hour": 5, "minute": 11, "second": 29}
